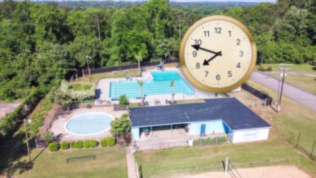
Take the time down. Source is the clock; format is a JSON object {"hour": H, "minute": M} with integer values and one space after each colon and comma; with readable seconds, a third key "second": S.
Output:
{"hour": 7, "minute": 48}
